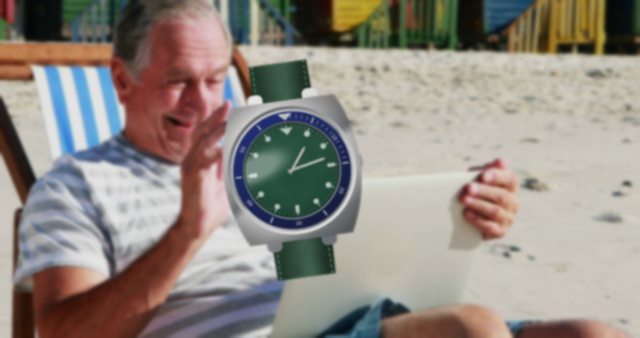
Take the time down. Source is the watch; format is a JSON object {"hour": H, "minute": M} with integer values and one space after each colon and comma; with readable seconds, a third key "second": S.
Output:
{"hour": 1, "minute": 13}
